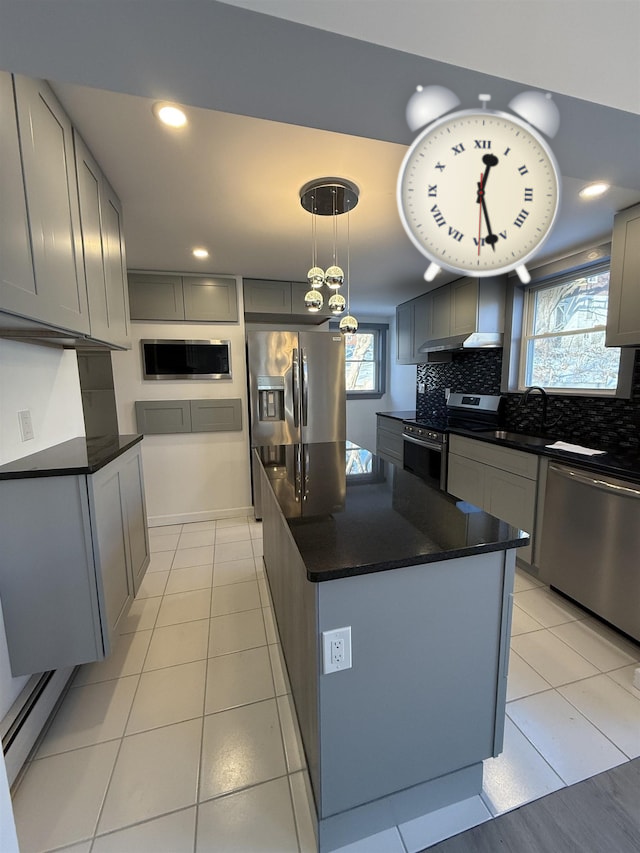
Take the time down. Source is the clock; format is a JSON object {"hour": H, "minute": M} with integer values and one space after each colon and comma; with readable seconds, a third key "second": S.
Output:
{"hour": 12, "minute": 27, "second": 30}
